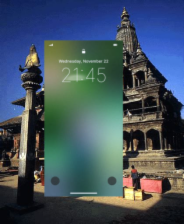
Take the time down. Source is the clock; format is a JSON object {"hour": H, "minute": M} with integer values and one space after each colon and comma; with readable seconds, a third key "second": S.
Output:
{"hour": 21, "minute": 45}
